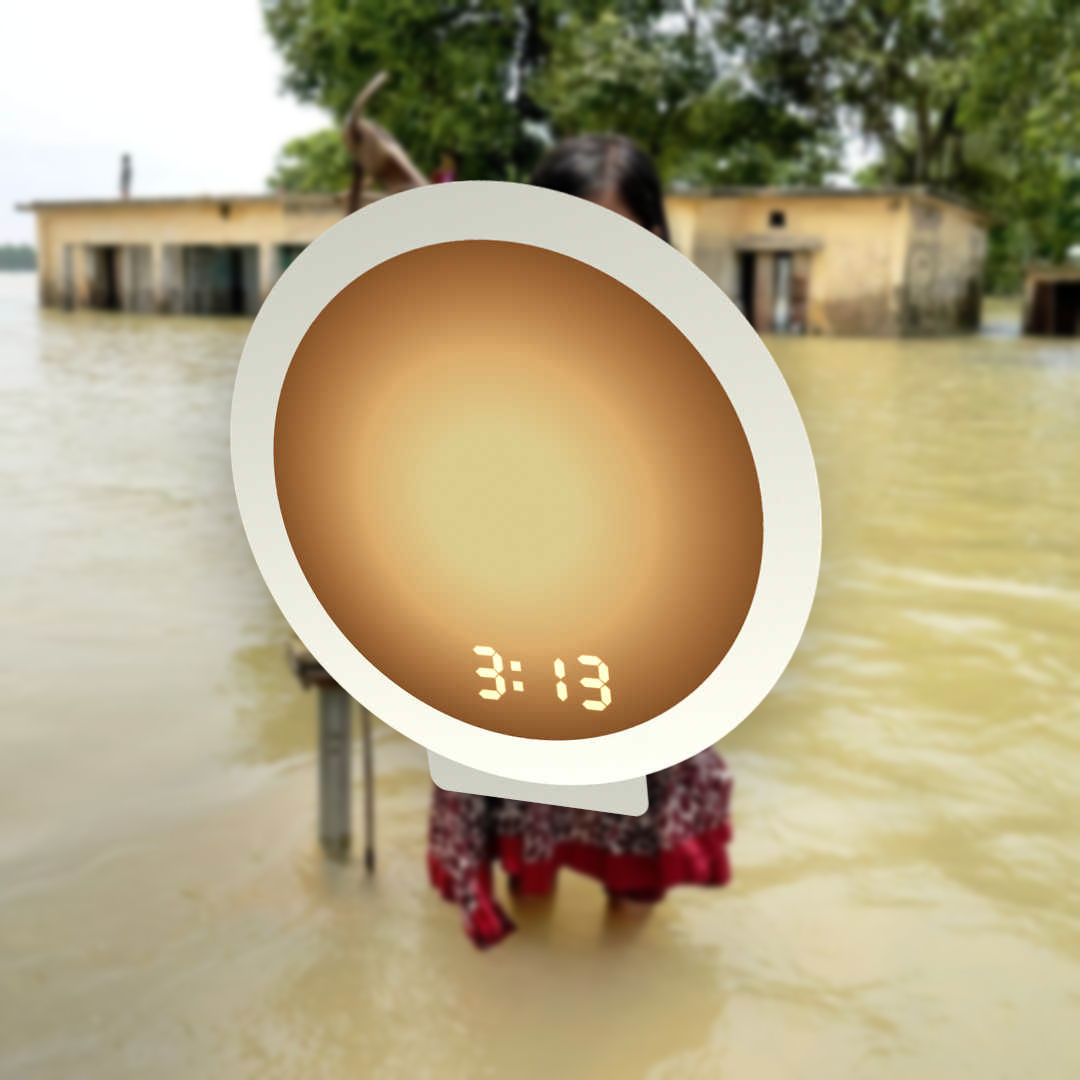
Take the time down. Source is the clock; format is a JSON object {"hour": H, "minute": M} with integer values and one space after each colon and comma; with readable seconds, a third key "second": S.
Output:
{"hour": 3, "minute": 13}
